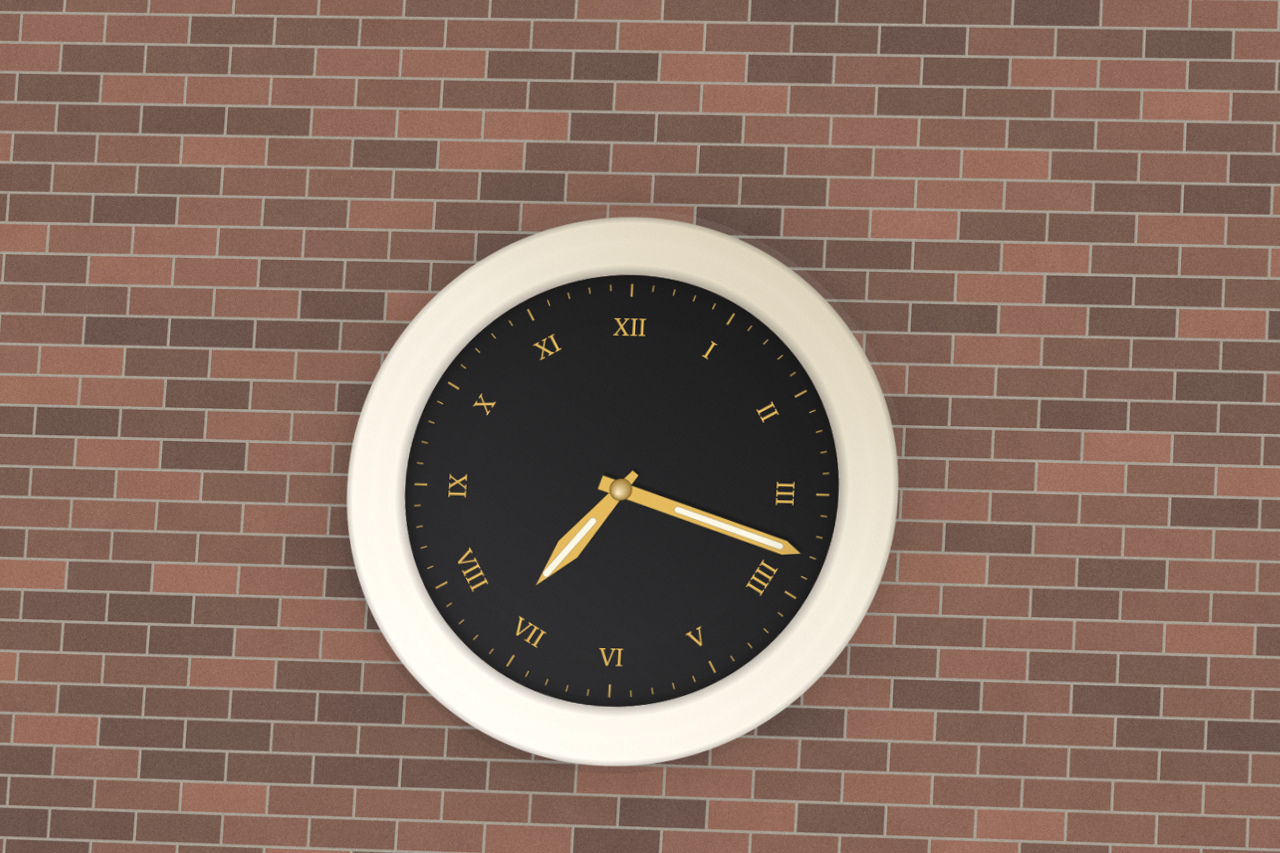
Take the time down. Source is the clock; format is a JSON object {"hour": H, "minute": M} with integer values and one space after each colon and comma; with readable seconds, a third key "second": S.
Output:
{"hour": 7, "minute": 18}
